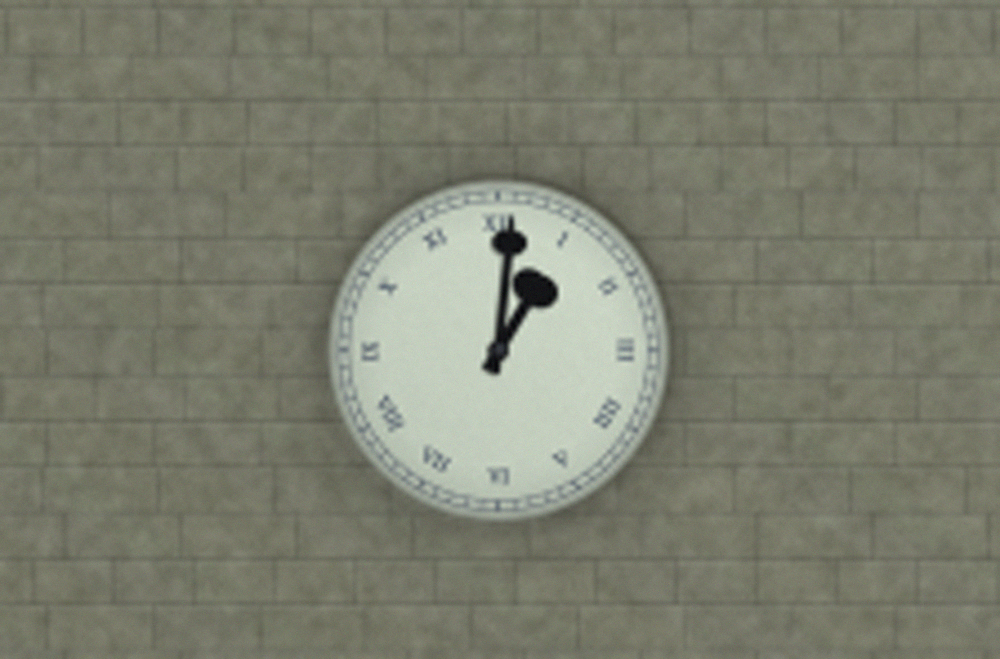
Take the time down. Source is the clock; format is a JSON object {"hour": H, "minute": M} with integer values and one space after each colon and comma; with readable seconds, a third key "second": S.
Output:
{"hour": 1, "minute": 1}
